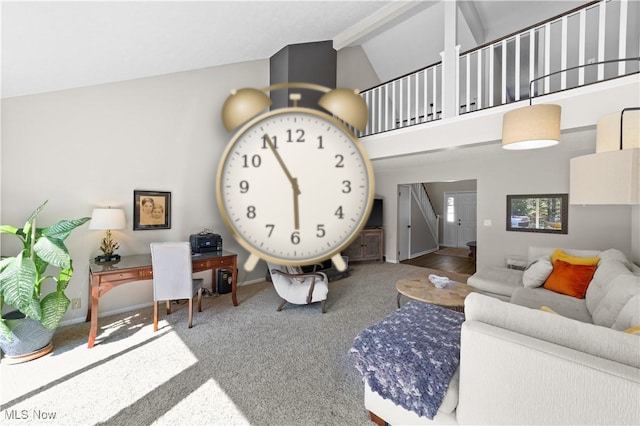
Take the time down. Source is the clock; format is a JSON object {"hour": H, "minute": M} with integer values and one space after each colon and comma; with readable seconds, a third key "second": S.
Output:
{"hour": 5, "minute": 55}
